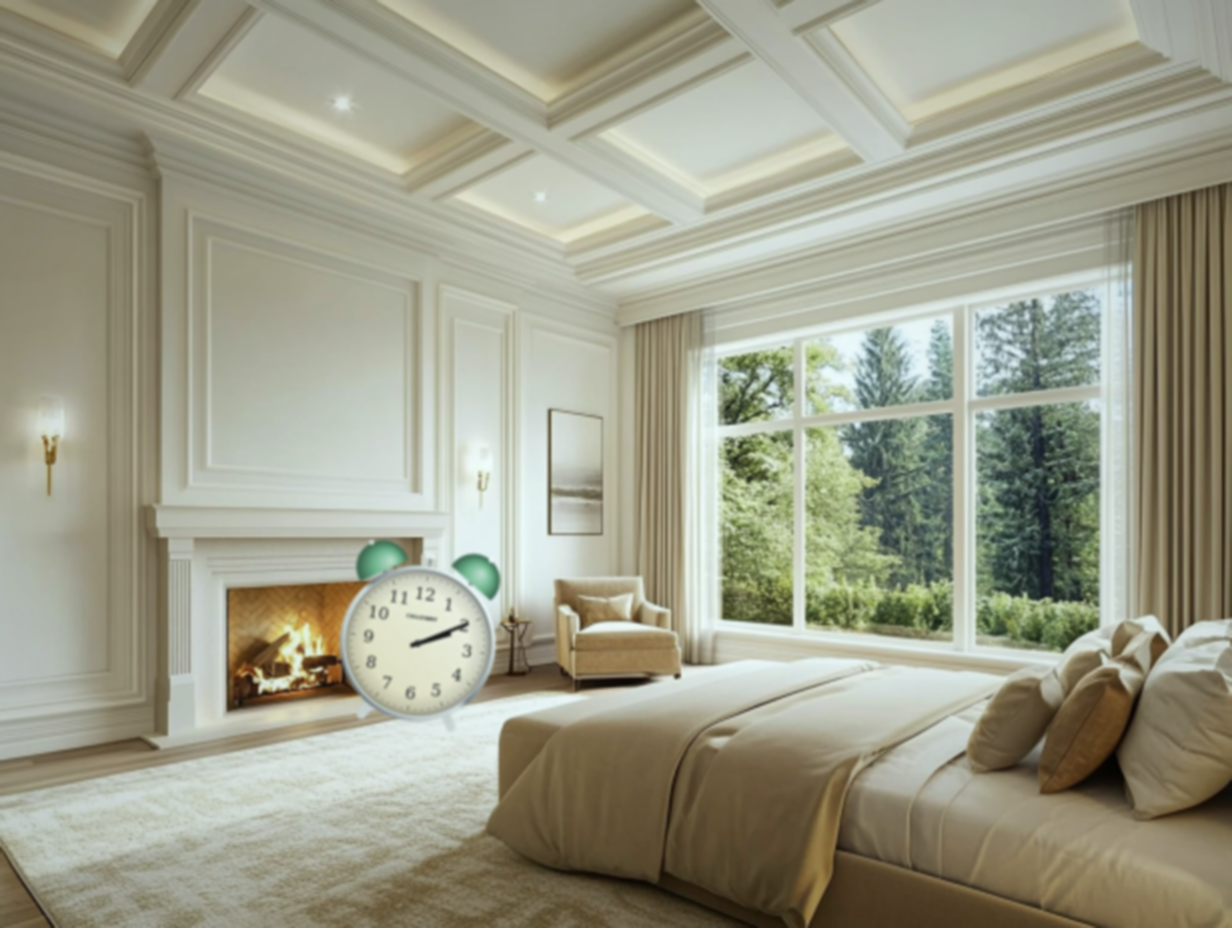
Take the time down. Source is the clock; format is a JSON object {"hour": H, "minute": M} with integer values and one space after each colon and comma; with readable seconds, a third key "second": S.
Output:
{"hour": 2, "minute": 10}
